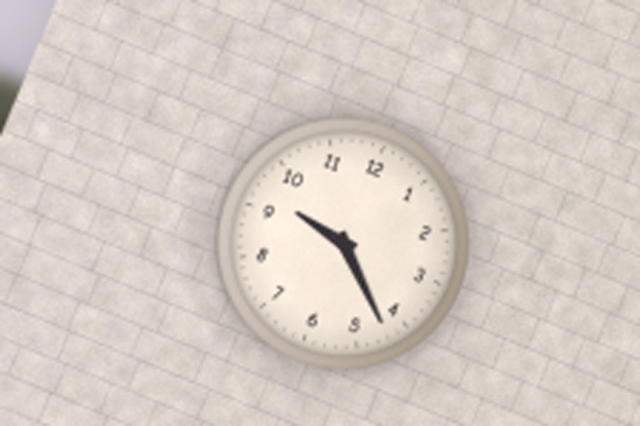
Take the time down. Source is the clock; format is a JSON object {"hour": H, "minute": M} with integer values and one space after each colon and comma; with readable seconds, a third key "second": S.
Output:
{"hour": 9, "minute": 22}
